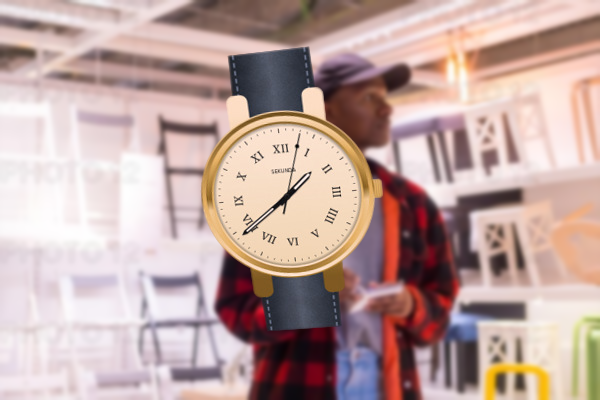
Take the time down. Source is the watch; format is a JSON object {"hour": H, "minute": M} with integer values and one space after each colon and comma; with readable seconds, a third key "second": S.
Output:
{"hour": 1, "minute": 39, "second": 3}
